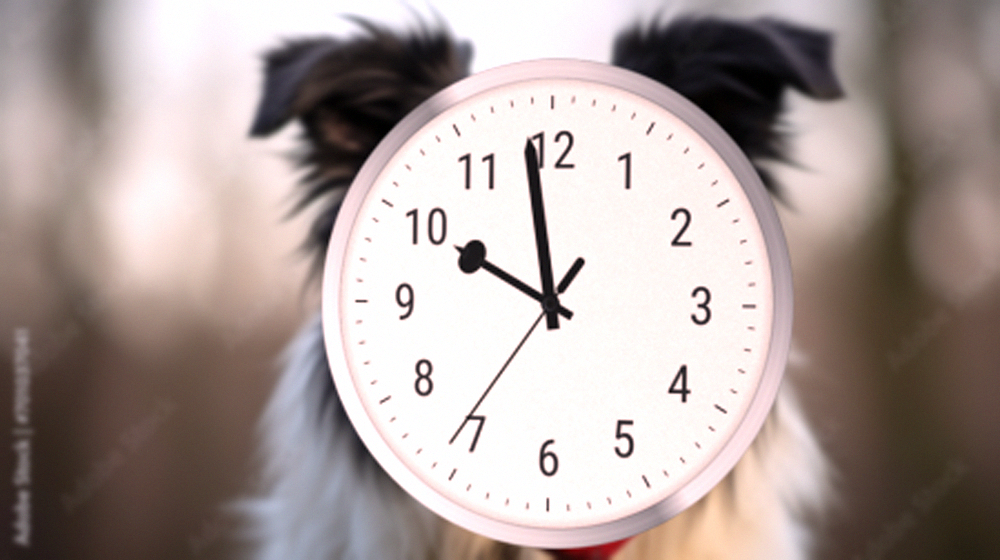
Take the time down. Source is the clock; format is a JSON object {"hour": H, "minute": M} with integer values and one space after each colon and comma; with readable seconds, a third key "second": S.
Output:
{"hour": 9, "minute": 58, "second": 36}
